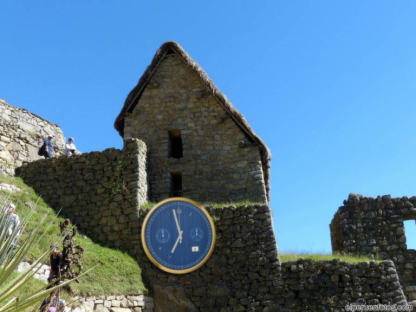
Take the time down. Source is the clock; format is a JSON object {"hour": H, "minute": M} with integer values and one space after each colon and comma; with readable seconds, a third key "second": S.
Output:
{"hour": 6, "minute": 58}
